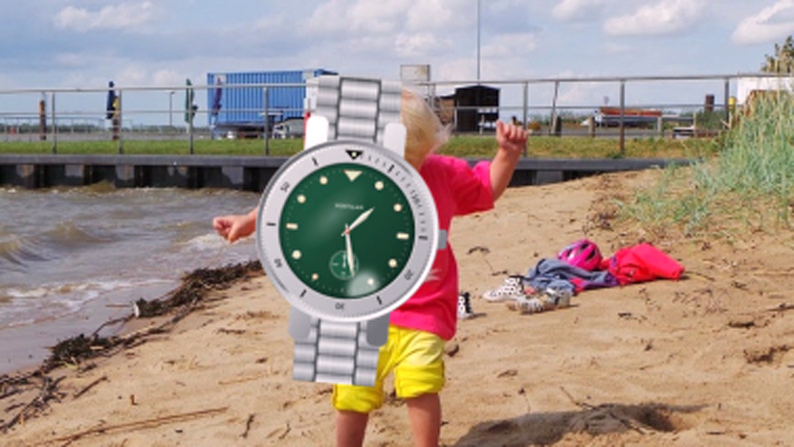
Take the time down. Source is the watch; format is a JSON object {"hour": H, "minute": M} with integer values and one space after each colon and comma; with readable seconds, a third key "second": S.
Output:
{"hour": 1, "minute": 28}
